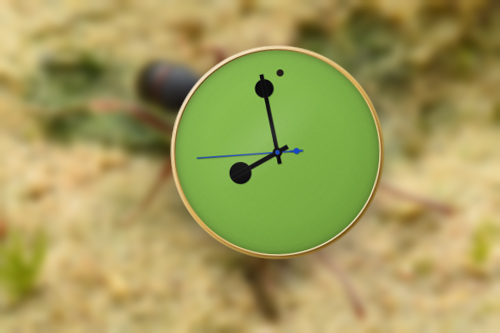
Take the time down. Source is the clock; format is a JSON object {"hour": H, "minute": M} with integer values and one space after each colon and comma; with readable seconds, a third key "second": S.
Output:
{"hour": 7, "minute": 57, "second": 44}
